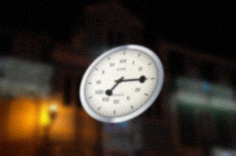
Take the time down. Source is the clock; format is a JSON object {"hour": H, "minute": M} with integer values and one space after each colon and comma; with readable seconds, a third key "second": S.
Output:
{"hour": 7, "minute": 15}
